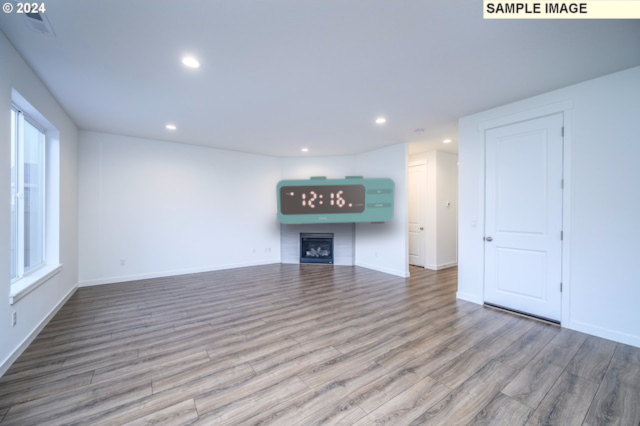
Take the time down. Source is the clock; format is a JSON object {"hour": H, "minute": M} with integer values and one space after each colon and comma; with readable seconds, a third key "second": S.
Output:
{"hour": 12, "minute": 16}
